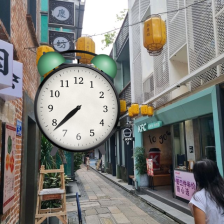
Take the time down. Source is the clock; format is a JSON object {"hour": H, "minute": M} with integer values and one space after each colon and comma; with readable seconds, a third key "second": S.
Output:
{"hour": 7, "minute": 38}
